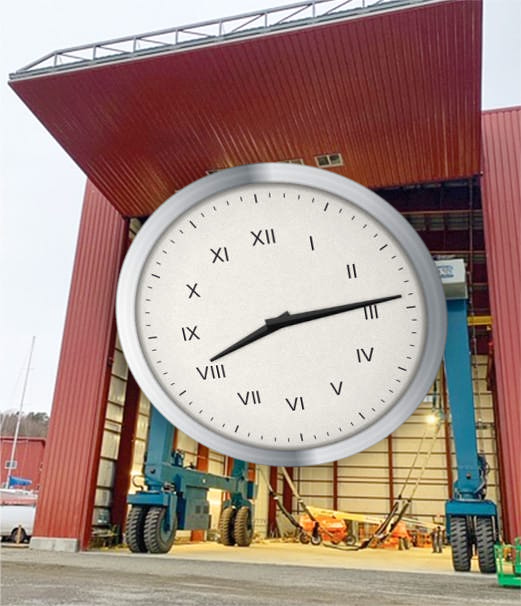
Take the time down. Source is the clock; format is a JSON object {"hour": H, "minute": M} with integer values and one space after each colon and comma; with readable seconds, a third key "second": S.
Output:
{"hour": 8, "minute": 14}
